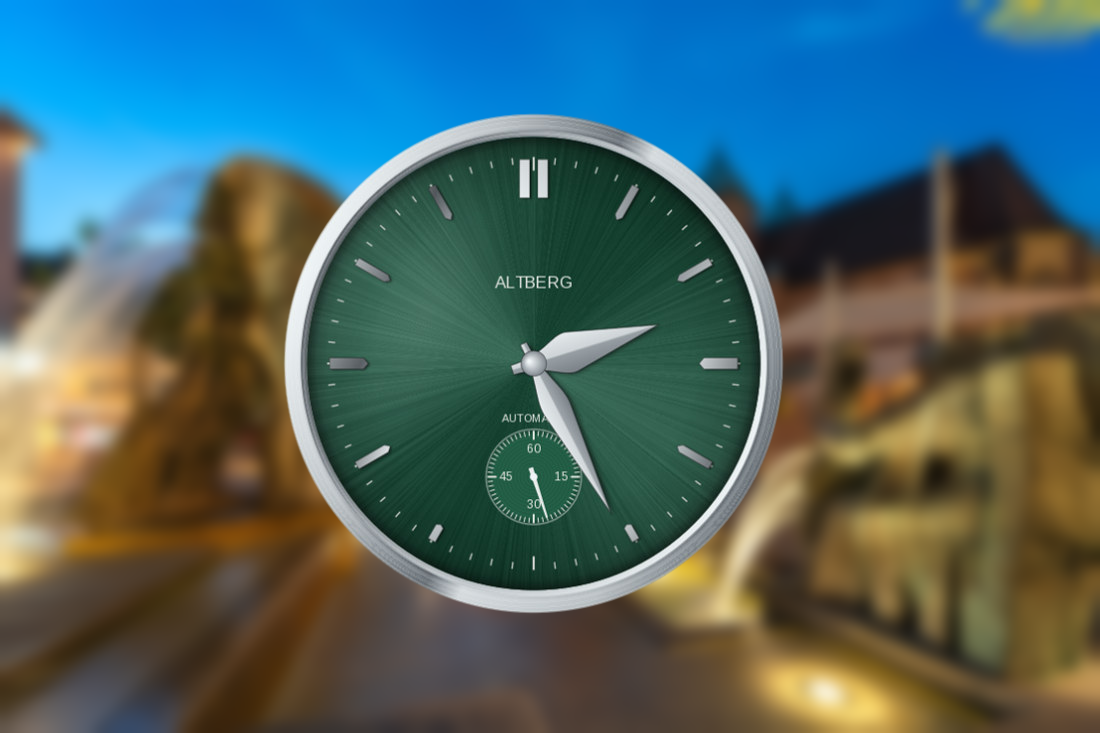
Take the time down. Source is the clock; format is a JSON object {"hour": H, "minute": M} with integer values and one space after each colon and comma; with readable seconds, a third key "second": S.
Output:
{"hour": 2, "minute": 25, "second": 27}
